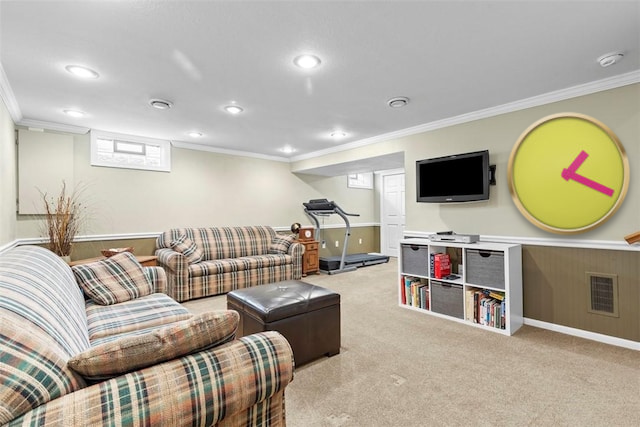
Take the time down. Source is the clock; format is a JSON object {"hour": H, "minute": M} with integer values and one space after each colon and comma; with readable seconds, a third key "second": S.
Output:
{"hour": 1, "minute": 19}
